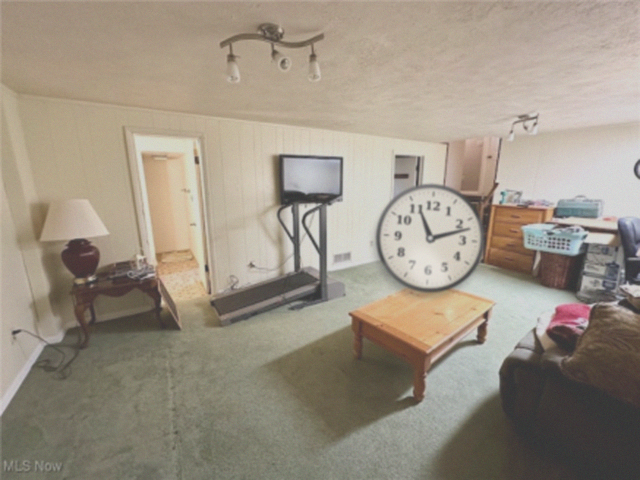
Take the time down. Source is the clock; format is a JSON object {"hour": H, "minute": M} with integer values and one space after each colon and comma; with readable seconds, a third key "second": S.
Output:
{"hour": 11, "minute": 12}
